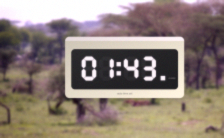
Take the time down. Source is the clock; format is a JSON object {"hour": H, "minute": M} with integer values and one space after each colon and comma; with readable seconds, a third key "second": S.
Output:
{"hour": 1, "minute": 43}
